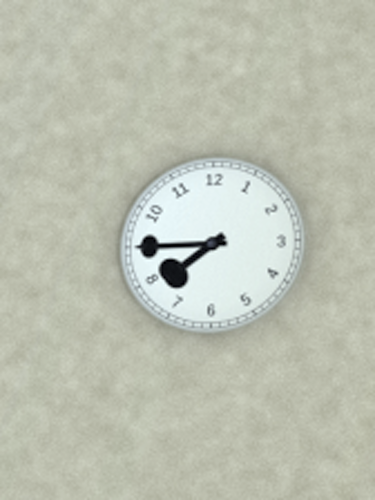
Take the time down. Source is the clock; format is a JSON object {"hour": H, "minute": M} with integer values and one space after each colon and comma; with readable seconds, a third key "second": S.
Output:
{"hour": 7, "minute": 45}
